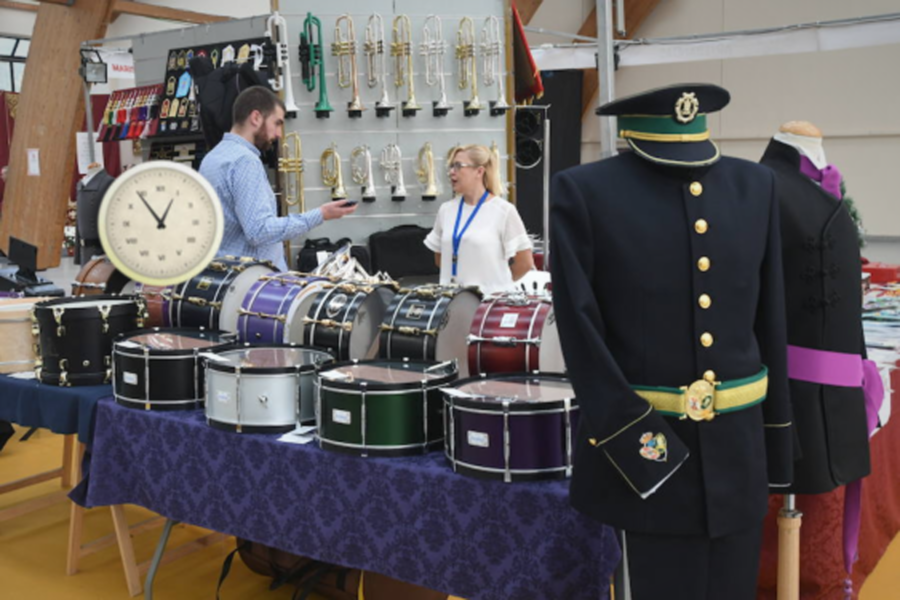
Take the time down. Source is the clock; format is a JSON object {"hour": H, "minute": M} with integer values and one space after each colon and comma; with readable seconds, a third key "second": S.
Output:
{"hour": 12, "minute": 54}
